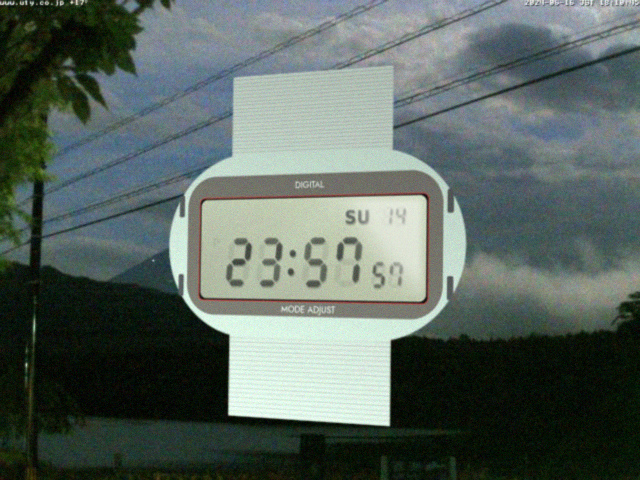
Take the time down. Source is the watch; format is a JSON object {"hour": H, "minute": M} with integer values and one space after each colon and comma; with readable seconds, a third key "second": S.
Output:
{"hour": 23, "minute": 57, "second": 57}
